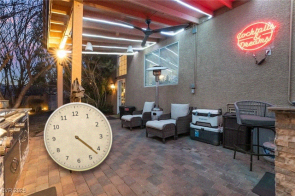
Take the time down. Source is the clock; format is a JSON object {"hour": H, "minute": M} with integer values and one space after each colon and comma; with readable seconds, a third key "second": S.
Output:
{"hour": 4, "minute": 22}
